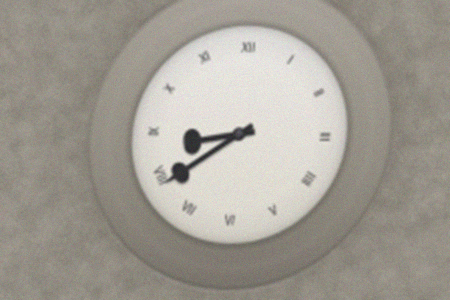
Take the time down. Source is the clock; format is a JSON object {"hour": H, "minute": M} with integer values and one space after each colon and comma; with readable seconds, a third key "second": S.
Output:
{"hour": 8, "minute": 39}
